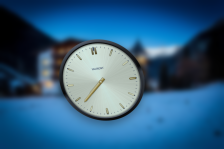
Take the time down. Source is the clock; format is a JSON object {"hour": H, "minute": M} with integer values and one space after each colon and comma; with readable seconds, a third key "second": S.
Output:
{"hour": 7, "minute": 38}
